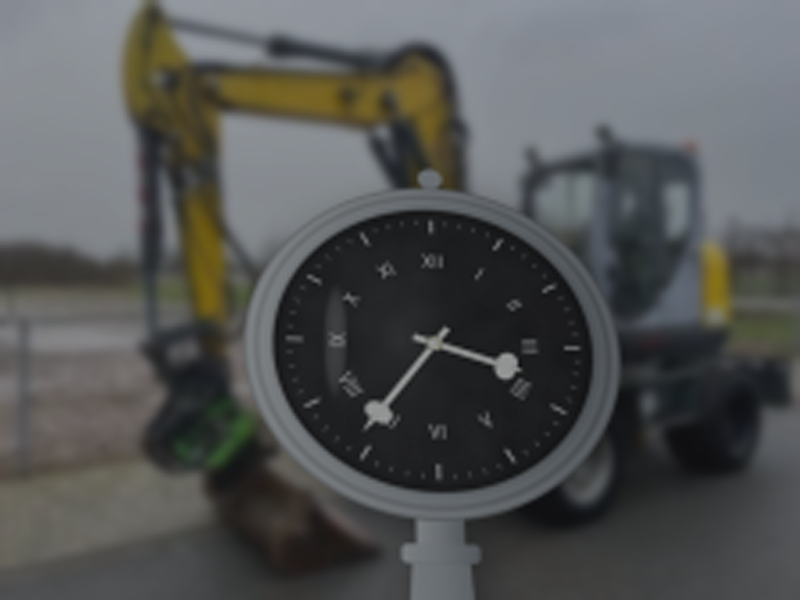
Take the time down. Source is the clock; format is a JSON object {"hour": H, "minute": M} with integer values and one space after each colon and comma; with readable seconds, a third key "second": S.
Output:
{"hour": 3, "minute": 36}
